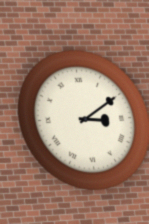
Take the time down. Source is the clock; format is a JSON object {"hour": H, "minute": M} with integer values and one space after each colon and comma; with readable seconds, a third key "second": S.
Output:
{"hour": 3, "minute": 10}
